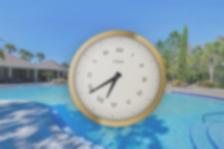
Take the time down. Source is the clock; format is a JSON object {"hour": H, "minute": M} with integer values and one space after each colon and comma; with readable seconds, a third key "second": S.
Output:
{"hour": 6, "minute": 39}
